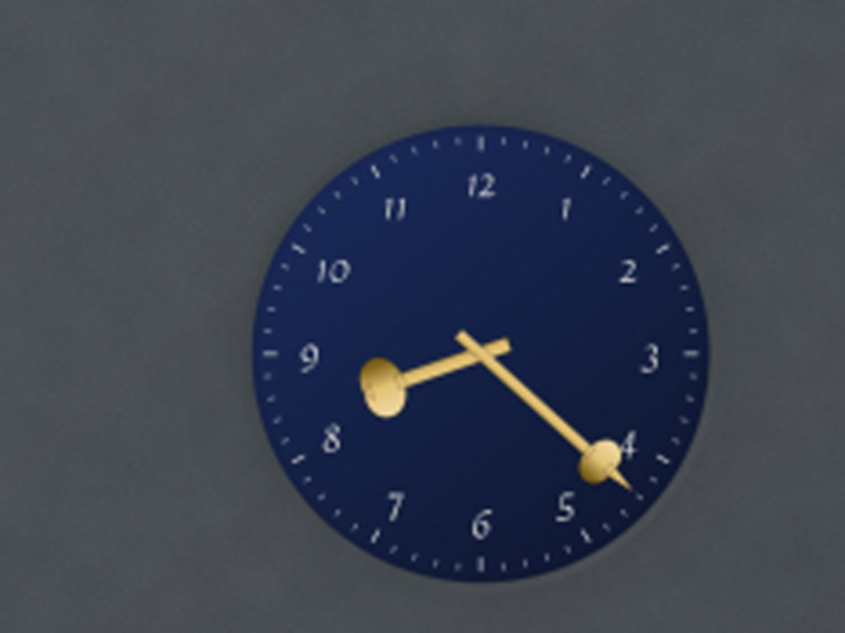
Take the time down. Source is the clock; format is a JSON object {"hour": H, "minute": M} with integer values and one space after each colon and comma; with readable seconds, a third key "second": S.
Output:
{"hour": 8, "minute": 22}
